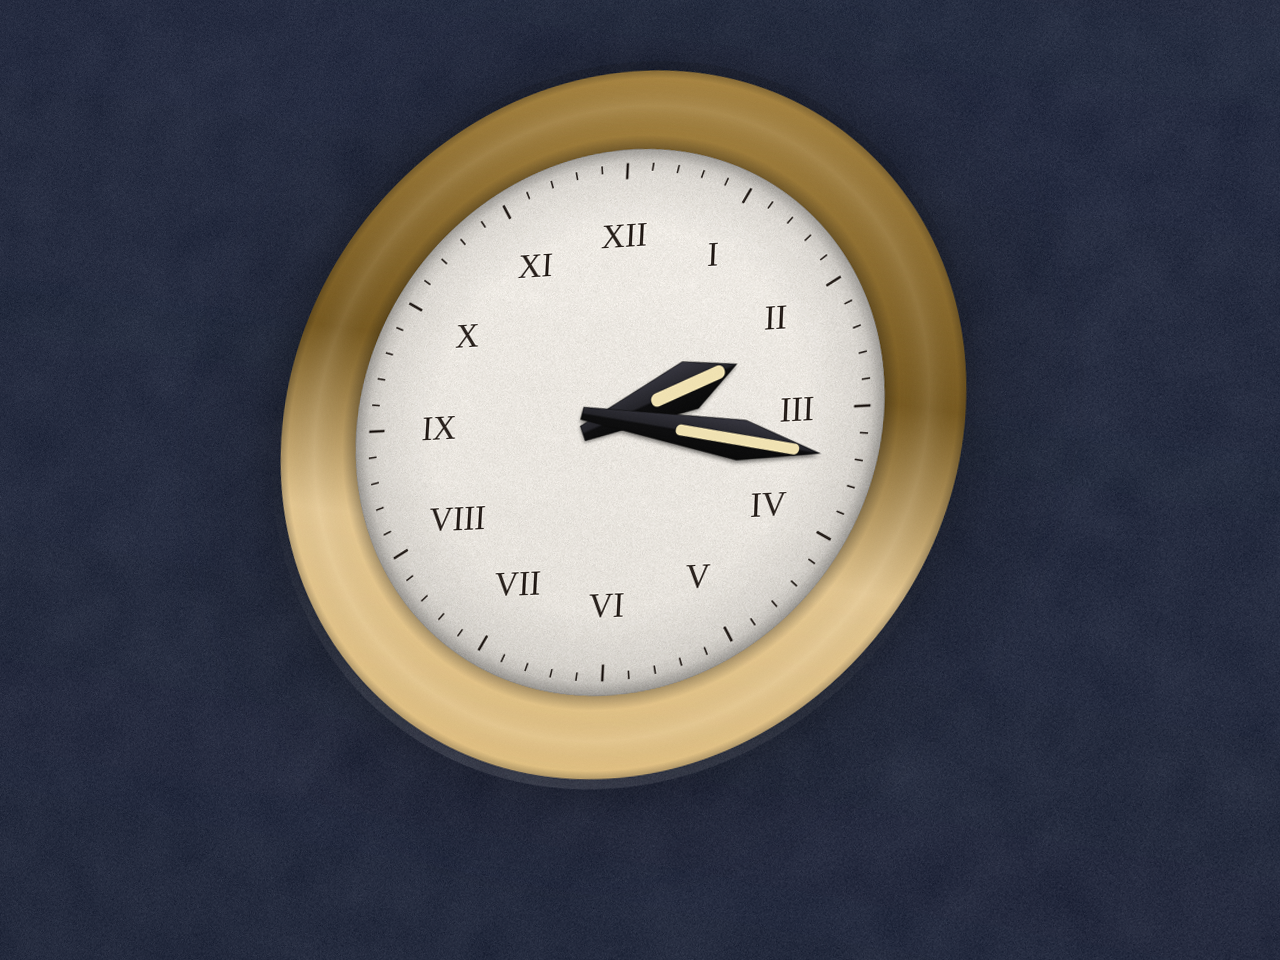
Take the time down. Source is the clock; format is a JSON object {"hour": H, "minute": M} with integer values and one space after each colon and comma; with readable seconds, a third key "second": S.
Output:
{"hour": 2, "minute": 17}
